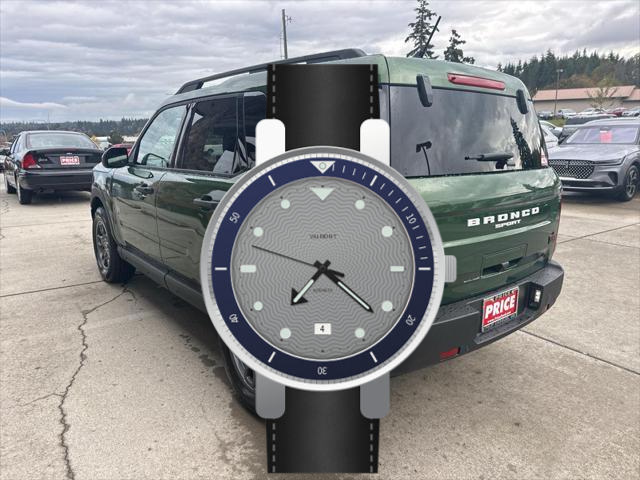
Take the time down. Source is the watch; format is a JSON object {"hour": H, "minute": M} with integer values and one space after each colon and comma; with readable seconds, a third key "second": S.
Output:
{"hour": 7, "minute": 21, "second": 48}
